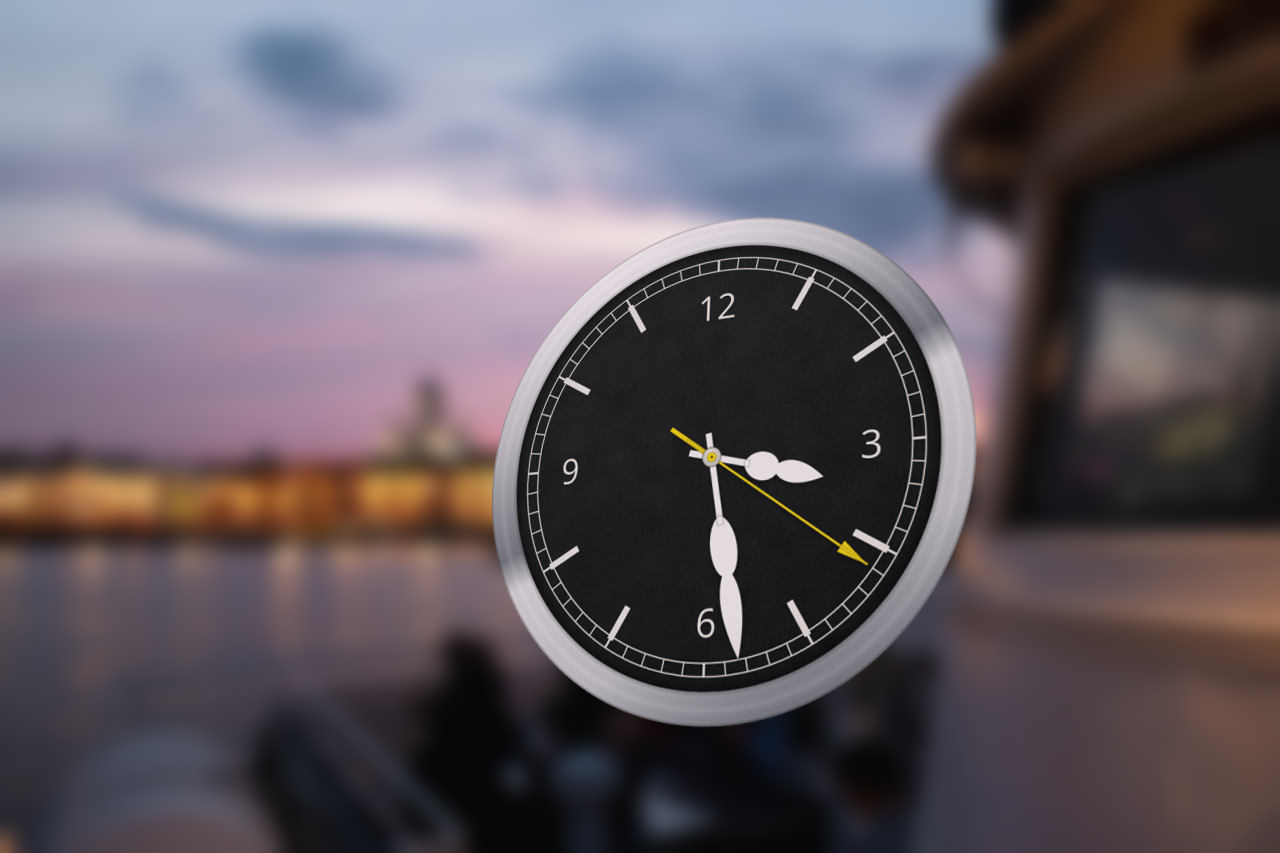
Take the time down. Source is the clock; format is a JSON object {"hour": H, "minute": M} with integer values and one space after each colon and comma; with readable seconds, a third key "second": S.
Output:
{"hour": 3, "minute": 28, "second": 21}
